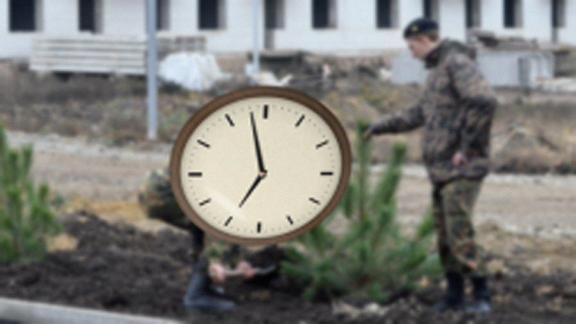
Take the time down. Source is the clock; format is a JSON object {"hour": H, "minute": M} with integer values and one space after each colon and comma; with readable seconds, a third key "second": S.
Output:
{"hour": 6, "minute": 58}
